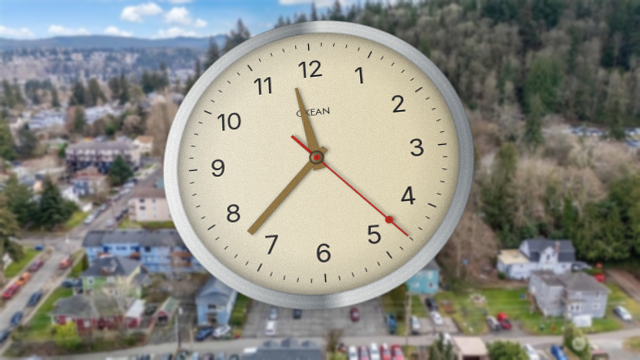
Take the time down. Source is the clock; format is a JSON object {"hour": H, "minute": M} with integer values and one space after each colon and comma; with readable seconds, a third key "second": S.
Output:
{"hour": 11, "minute": 37, "second": 23}
